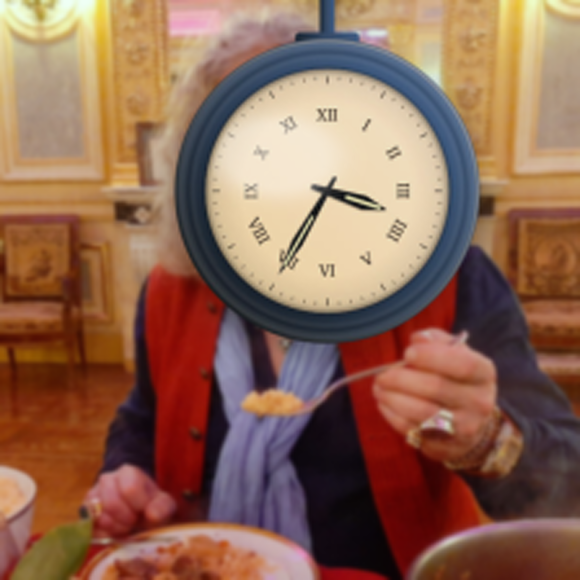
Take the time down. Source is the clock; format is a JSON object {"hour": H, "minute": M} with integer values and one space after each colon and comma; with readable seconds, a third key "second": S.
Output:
{"hour": 3, "minute": 35}
